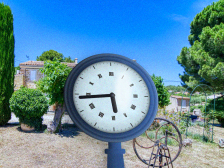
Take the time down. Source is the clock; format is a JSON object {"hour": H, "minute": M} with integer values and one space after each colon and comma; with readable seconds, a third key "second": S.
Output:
{"hour": 5, "minute": 44}
